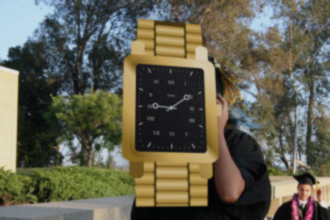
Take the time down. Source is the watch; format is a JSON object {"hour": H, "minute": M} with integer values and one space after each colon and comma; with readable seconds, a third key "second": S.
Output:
{"hour": 9, "minute": 9}
